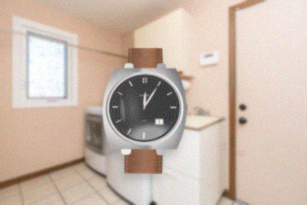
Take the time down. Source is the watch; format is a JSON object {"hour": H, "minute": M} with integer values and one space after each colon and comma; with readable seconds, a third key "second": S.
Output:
{"hour": 12, "minute": 5}
